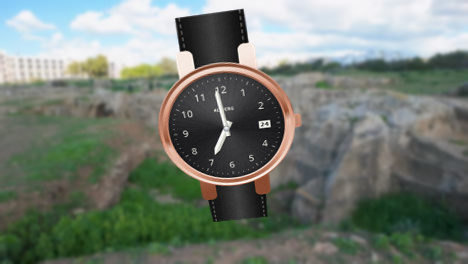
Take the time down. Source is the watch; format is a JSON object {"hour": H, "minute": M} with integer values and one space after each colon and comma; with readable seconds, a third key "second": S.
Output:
{"hour": 6, "minute": 59}
